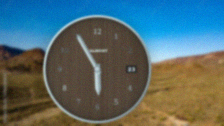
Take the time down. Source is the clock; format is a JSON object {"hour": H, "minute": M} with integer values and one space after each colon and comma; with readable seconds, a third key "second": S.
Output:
{"hour": 5, "minute": 55}
